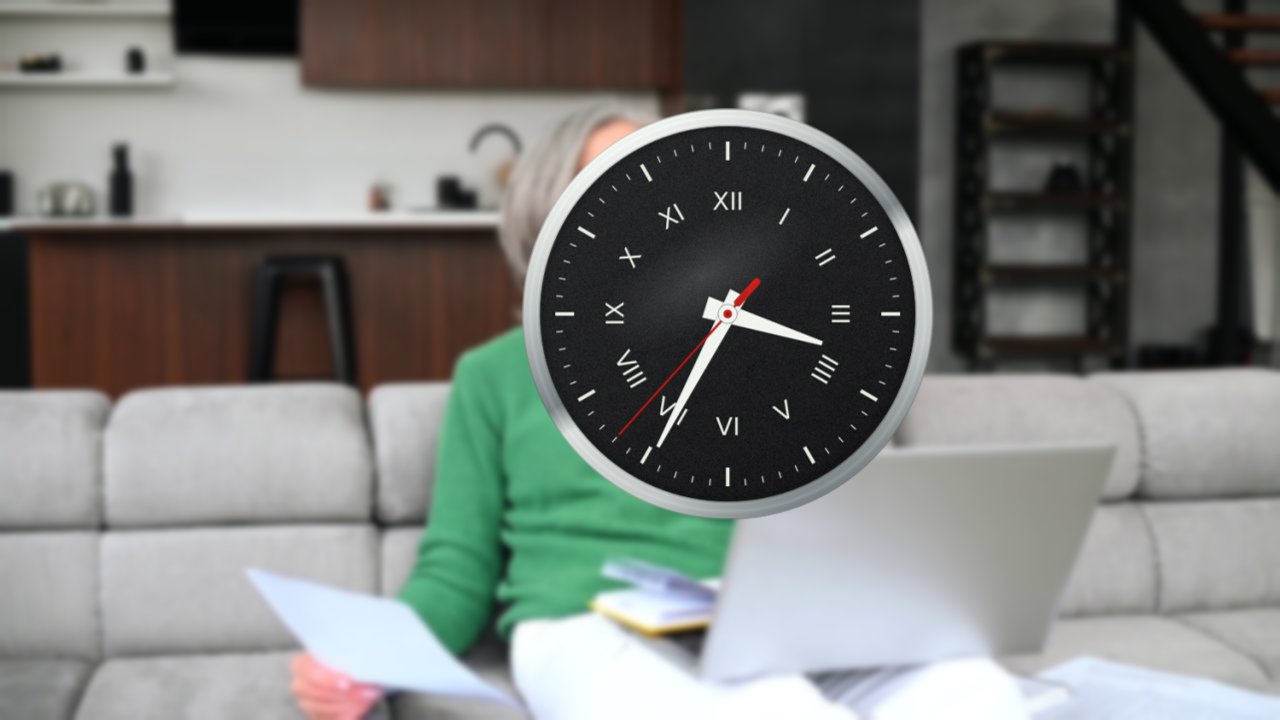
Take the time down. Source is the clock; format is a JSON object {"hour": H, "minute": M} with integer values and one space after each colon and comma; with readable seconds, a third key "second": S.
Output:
{"hour": 3, "minute": 34, "second": 37}
